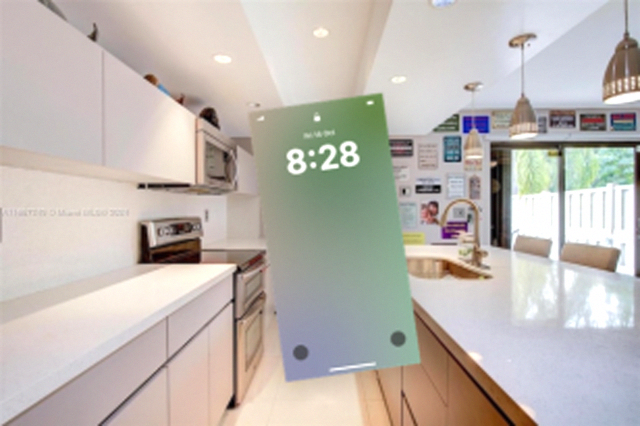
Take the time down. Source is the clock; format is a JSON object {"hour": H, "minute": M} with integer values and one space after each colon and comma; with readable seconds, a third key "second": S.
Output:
{"hour": 8, "minute": 28}
